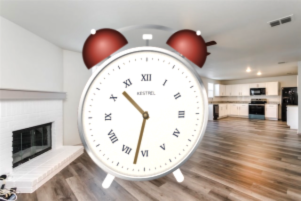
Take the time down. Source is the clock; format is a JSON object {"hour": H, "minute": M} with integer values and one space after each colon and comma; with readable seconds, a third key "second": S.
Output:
{"hour": 10, "minute": 32}
